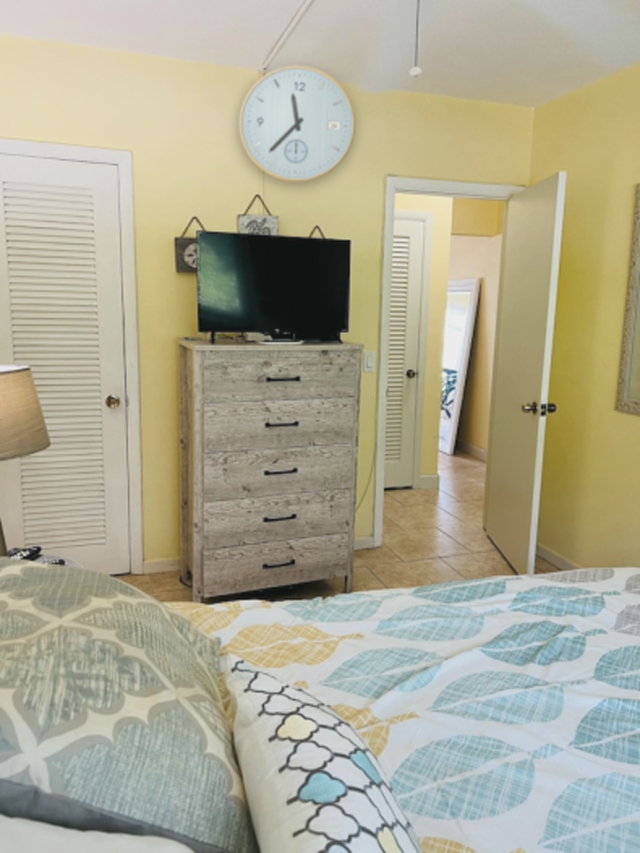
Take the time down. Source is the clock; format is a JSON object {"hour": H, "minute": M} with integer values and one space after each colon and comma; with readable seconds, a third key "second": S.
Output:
{"hour": 11, "minute": 37}
